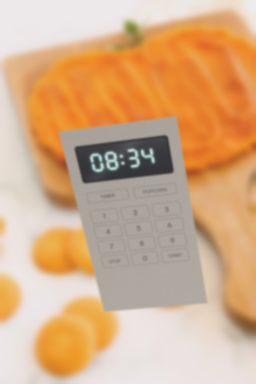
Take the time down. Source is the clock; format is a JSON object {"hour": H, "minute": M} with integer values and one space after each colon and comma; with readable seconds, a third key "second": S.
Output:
{"hour": 8, "minute": 34}
